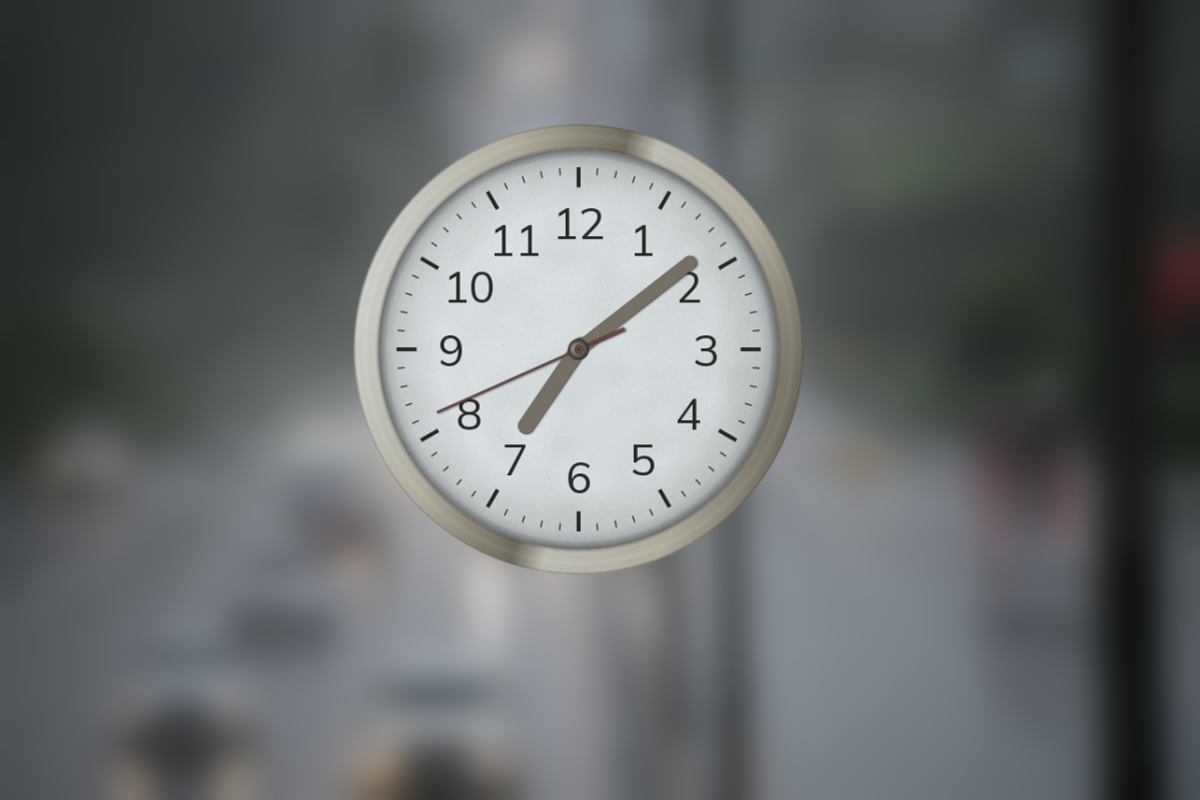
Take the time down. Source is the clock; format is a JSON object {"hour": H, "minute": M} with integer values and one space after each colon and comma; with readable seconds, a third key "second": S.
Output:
{"hour": 7, "minute": 8, "second": 41}
